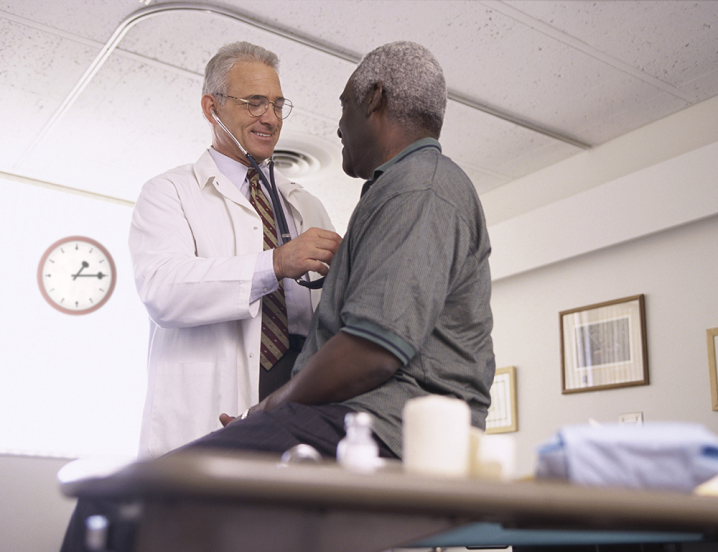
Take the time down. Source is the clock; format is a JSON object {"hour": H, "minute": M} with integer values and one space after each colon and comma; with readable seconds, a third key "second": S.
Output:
{"hour": 1, "minute": 15}
